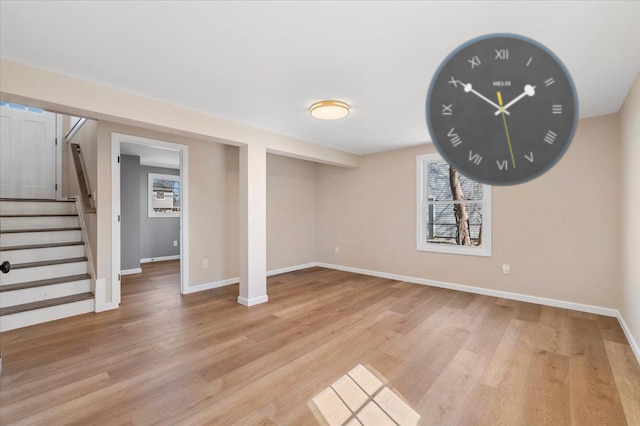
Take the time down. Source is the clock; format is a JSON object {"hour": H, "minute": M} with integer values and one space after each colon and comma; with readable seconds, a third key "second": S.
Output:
{"hour": 1, "minute": 50, "second": 28}
